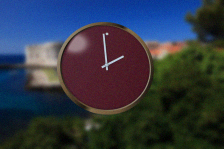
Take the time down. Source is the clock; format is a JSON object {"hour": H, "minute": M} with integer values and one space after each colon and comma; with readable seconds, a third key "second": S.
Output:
{"hour": 1, "minute": 59}
